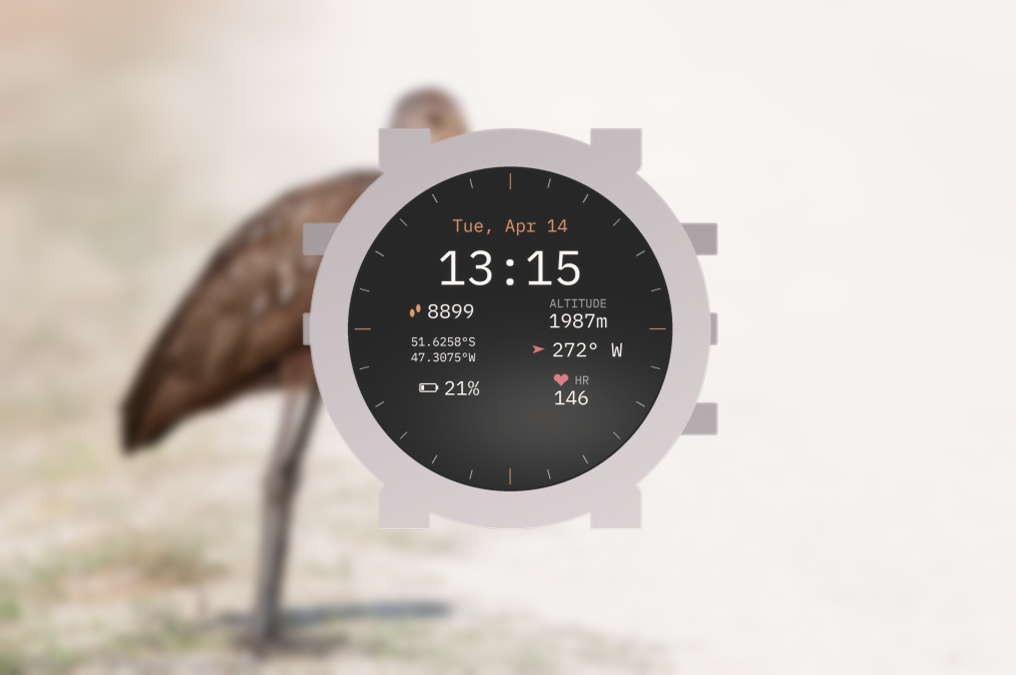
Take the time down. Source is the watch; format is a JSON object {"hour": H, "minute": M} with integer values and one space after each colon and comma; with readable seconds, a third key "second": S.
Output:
{"hour": 13, "minute": 15}
